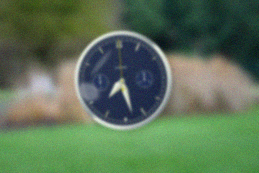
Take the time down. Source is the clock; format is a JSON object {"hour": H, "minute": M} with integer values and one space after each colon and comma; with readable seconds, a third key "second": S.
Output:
{"hour": 7, "minute": 28}
